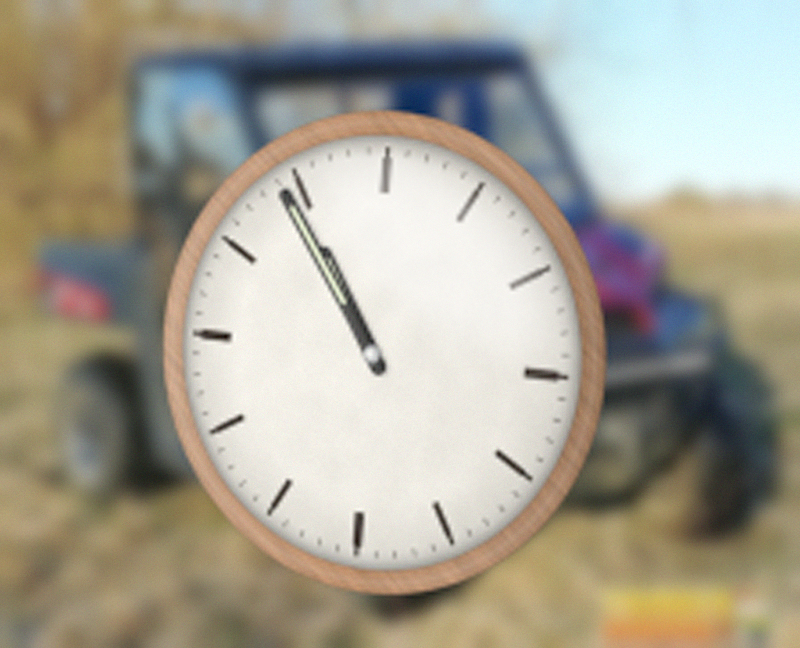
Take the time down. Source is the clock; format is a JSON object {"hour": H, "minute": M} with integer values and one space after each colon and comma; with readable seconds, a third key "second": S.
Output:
{"hour": 10, "minute": 54}
